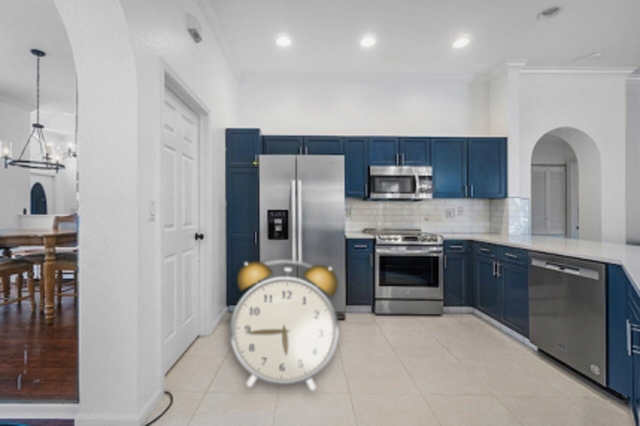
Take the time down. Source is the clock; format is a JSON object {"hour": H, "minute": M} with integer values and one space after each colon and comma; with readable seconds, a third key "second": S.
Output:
{"hour": 5, "minute": 44}
